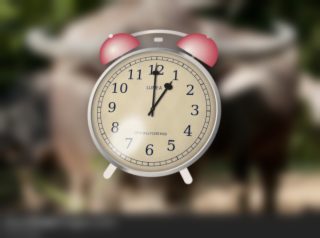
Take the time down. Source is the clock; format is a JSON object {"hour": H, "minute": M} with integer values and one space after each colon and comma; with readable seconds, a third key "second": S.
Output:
{"hour": 1, "minute": 0}
